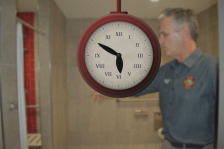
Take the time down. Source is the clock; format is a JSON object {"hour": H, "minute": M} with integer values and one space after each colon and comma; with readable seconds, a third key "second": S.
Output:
{"hour": 5, "minute": 50}
